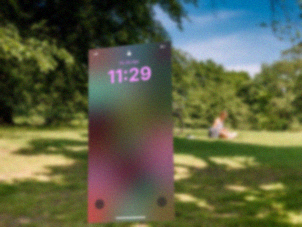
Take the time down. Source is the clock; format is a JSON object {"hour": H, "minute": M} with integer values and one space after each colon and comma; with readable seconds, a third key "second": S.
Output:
{"hour": 11, "minute": 29}
